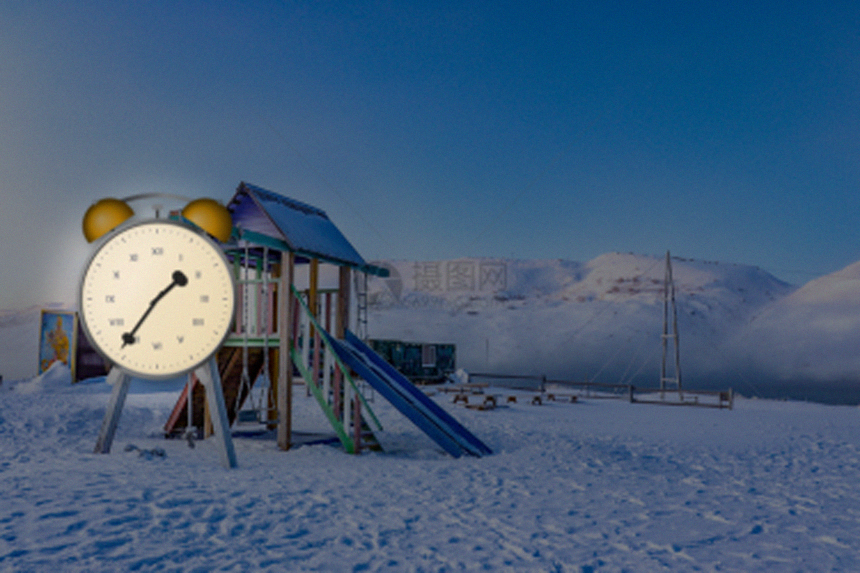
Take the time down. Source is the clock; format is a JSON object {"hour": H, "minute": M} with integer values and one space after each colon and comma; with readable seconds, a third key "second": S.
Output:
{"hour": 1, "minute": 36}
